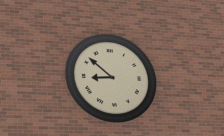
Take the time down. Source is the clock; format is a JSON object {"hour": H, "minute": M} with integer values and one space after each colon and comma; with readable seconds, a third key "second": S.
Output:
{"hour": 8, "minute": 52}
